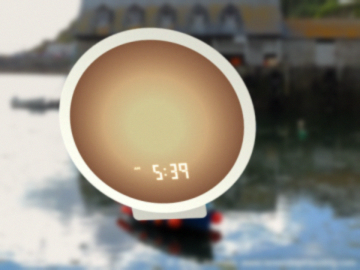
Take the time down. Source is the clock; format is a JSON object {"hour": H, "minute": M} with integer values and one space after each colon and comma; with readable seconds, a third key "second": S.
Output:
{"hour": 5, "minute": 39}
